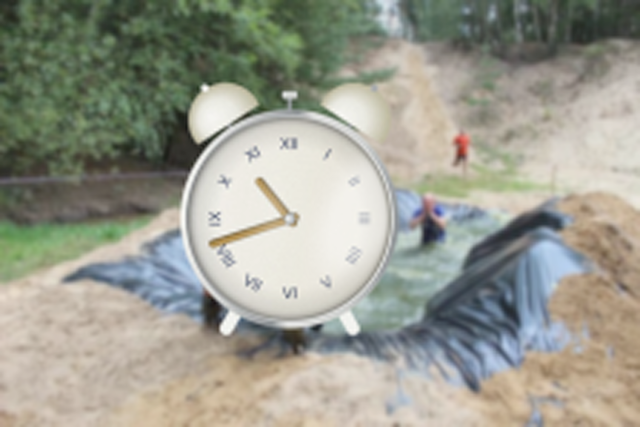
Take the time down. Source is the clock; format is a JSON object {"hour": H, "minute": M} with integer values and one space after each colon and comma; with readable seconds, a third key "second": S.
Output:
{"hour": 10, "minute": 42}
